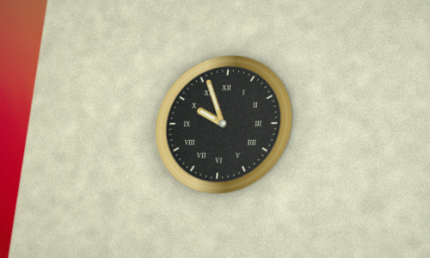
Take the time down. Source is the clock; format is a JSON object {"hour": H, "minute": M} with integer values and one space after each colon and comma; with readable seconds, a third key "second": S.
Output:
{"hour": 9, "minute": 56}
